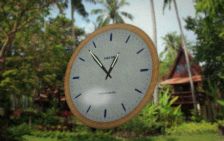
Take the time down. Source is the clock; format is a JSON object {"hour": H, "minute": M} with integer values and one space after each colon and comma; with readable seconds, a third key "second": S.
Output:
{"hour": 12, "minute": 53}
